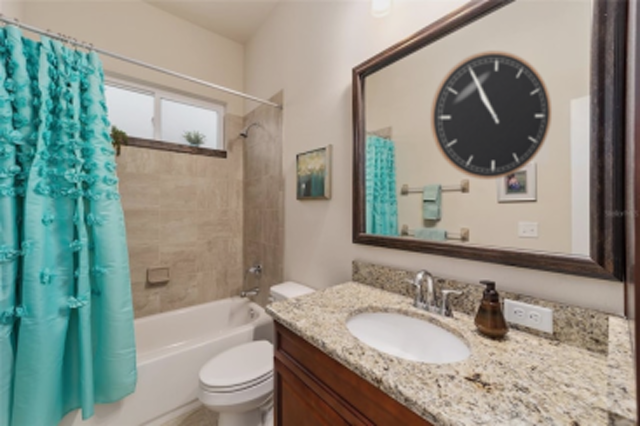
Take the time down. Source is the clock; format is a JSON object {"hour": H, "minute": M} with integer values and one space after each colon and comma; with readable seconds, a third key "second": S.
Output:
{"hour": 10, "minute": 55}
